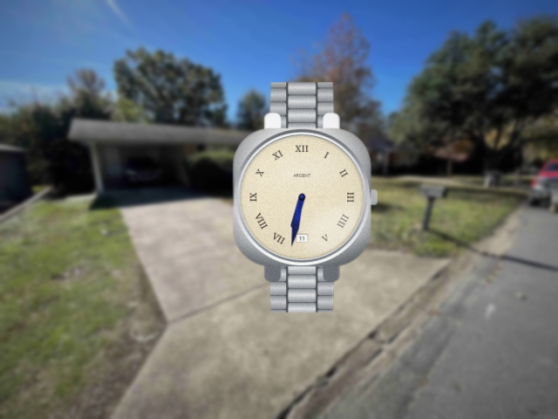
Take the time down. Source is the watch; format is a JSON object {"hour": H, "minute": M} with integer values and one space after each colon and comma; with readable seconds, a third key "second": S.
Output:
{"hour": 6, "minute": 32}
